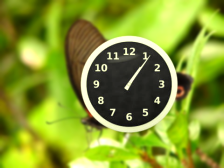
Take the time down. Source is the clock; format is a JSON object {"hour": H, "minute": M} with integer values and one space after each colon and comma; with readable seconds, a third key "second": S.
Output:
{"hour": 1, "minute": 6}
